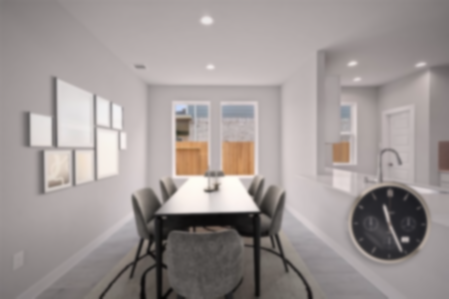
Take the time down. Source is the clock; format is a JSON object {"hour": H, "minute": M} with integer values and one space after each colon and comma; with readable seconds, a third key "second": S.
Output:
{"hour": 11, "minute": 26}
